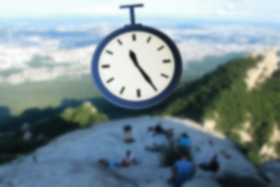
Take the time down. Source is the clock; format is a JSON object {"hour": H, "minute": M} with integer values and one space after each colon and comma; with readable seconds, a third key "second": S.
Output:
{"hour": 11, "minute": 25}
